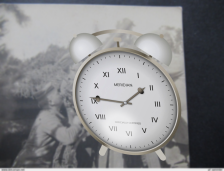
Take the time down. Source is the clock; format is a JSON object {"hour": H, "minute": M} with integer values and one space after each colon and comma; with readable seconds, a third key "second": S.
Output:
{"hour": 1, "minute": 46}
